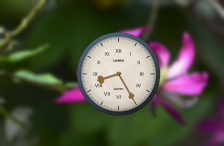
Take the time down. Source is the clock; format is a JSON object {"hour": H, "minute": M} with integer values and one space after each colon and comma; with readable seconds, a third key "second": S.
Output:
{"hour": 8, "minute": 25}
